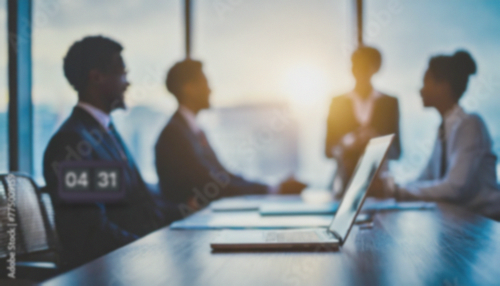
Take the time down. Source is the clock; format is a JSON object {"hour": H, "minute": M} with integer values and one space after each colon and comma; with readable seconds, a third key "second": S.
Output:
{"hour": 4, "minute": 31}
